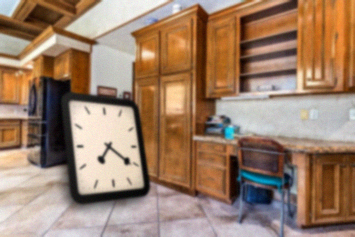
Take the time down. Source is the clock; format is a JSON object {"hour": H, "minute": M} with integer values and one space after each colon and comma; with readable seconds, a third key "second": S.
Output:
{"hour": 7, "minute": 21}
